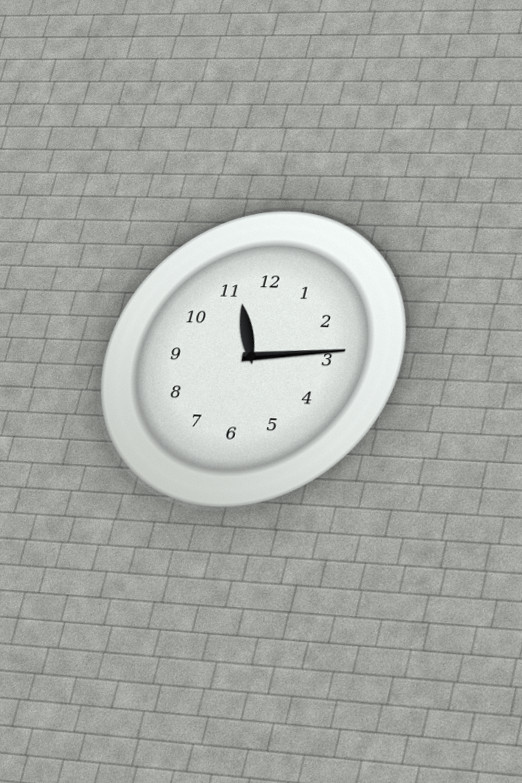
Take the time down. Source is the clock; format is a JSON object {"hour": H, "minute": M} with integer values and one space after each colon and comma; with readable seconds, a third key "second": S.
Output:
{"hour": 11, "minute": 14}
